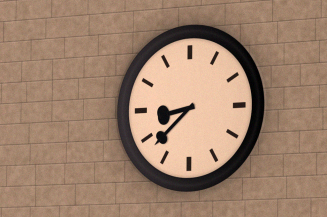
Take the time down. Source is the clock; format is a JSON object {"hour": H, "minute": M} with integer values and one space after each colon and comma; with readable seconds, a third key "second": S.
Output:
{"hour": 8, "minute": 38}
